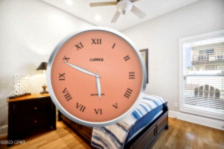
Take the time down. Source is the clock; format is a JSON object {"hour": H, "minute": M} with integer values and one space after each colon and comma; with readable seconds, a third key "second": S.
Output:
{"hour": 5, "minute": 49}
